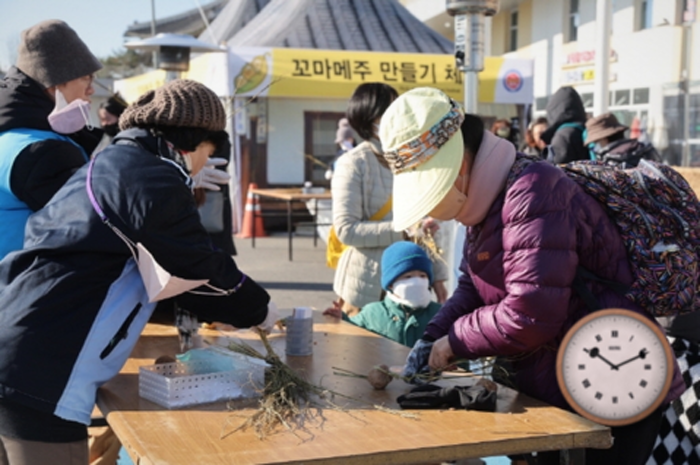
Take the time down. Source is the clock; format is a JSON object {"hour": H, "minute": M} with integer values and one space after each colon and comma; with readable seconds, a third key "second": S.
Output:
{"hour": 10, "minute": 11}
